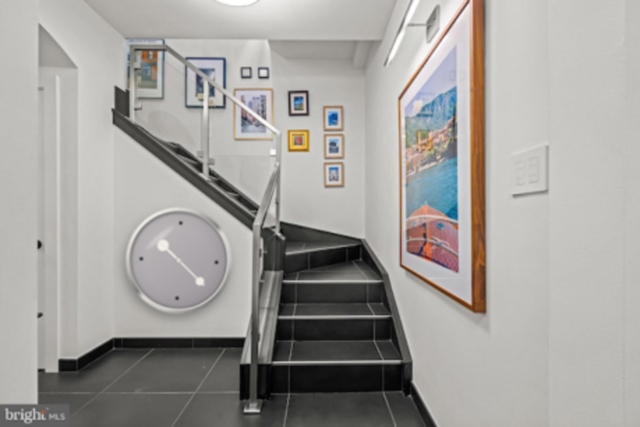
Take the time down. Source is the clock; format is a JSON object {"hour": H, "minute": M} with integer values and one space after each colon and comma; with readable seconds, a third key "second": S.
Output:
{"hour": 10, "minute": 22}
